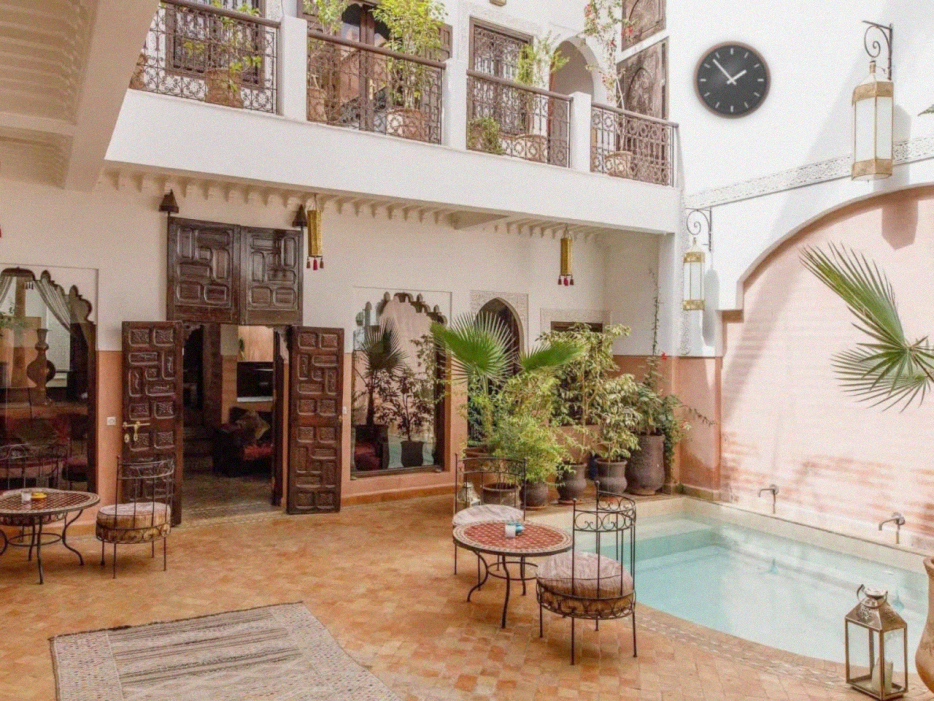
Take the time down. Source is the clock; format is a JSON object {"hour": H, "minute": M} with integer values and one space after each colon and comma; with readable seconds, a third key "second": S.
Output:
{"hour": 1, "minute": 53}
